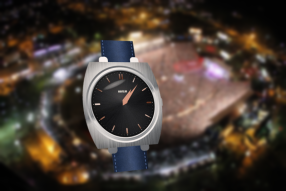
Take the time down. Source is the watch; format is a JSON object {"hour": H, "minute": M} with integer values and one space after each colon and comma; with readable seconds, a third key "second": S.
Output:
{"hour": 1, "minute": 7}
